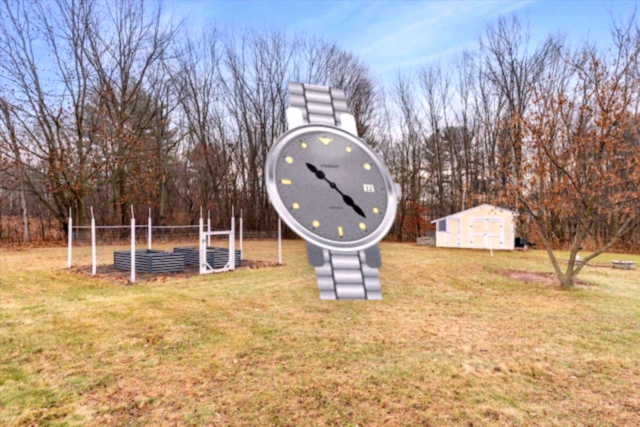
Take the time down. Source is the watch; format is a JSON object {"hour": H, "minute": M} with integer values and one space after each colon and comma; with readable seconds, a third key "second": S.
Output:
{"hour": 10, "minute": 23}
